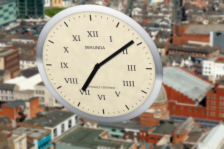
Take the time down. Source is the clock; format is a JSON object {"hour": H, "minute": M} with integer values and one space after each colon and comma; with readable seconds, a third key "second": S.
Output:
{"hour": 7, "minute": 9}
